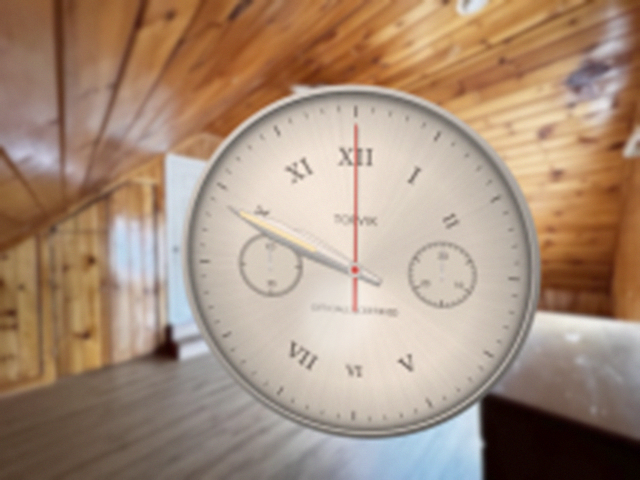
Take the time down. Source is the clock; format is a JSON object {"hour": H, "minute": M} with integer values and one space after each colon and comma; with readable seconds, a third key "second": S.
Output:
{"hour": 9, "minute": 49}
